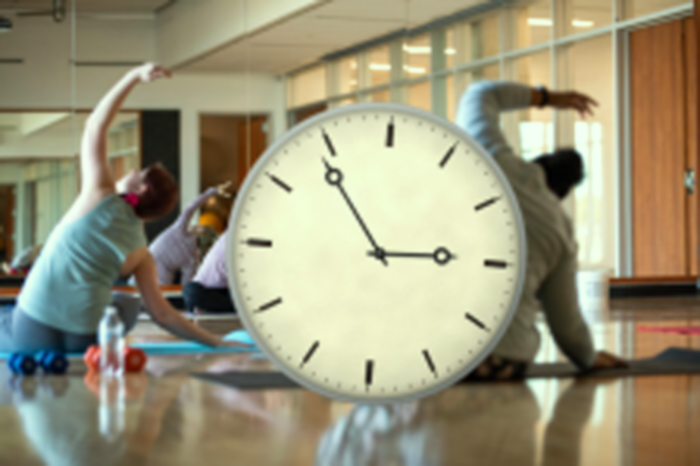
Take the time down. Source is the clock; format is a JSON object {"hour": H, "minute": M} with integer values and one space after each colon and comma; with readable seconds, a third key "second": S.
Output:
{"hour": 2, "minute": 54}
